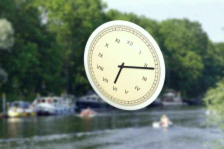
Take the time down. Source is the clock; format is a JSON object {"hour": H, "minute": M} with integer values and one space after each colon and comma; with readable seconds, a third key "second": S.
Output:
{"hour": 6, "minute": 11}
